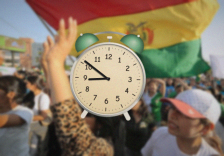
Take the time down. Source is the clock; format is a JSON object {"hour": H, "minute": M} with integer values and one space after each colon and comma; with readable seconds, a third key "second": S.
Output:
{"hour": 8, "minute": 51}
